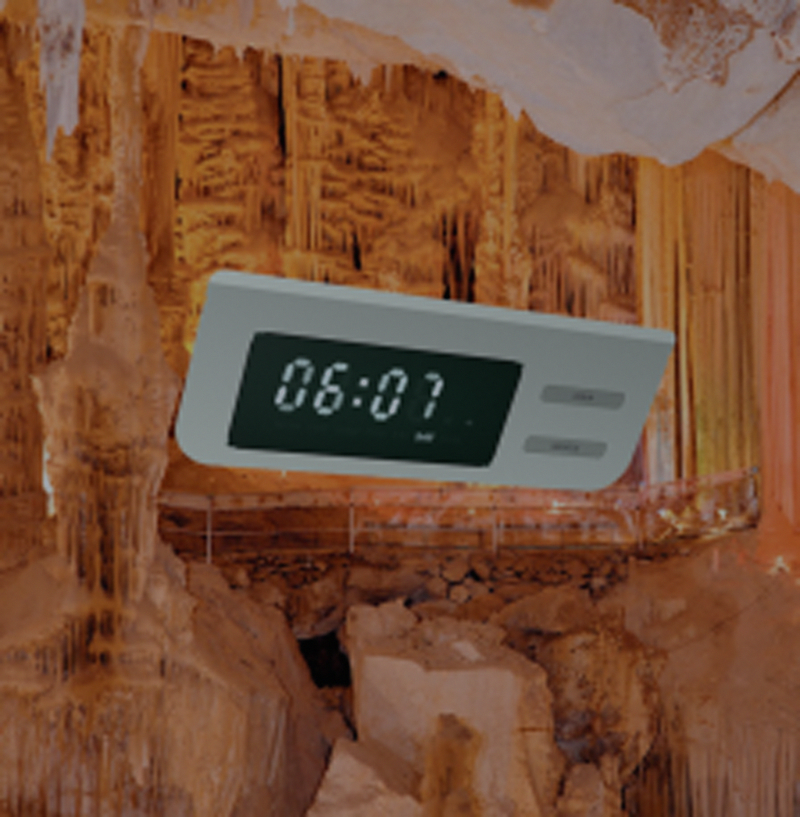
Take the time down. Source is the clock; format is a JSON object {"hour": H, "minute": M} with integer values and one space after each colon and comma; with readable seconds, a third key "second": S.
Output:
{"hour": 6, "minute": 7}
